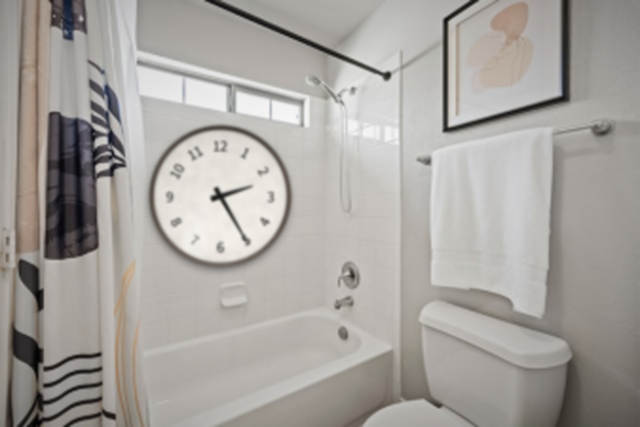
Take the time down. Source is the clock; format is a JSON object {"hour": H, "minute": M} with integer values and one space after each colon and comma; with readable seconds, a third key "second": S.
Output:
{"hour": 2, "minute": 25}
